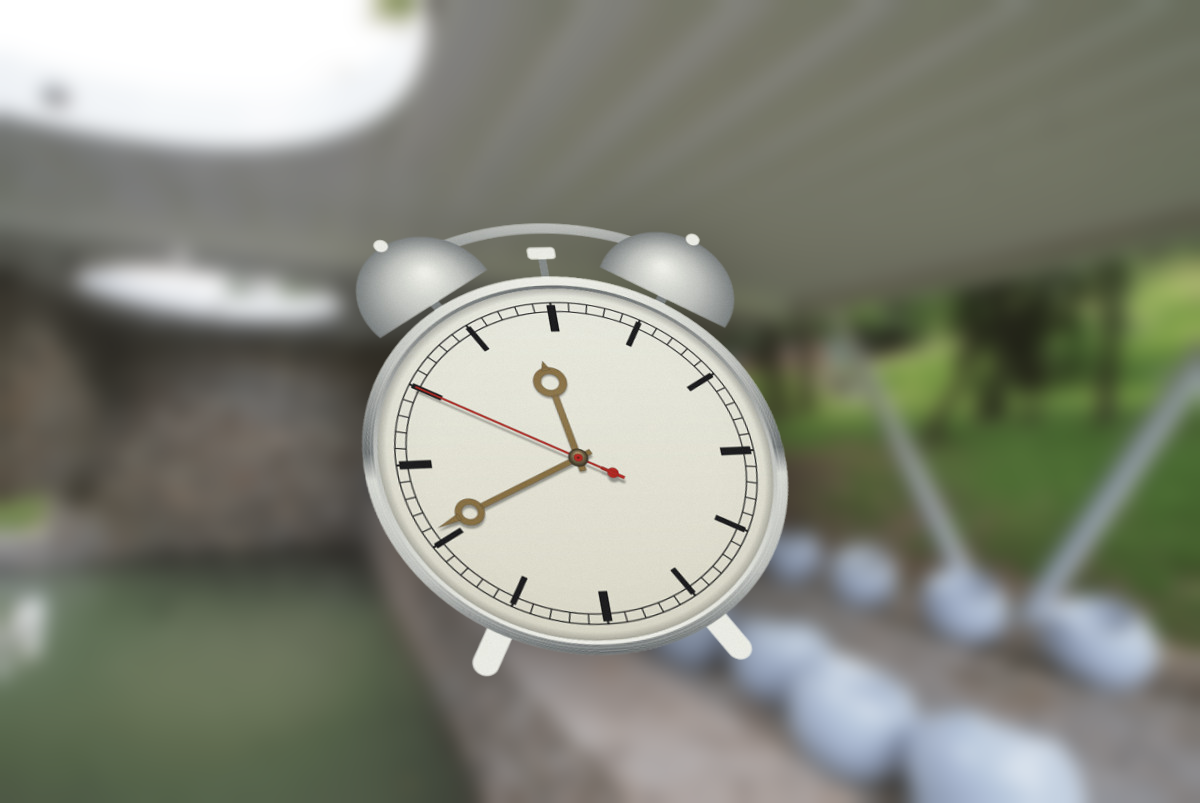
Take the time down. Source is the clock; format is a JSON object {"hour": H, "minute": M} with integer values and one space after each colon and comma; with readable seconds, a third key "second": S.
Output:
{"hour": 11, "minute": 40, "second": 50}
